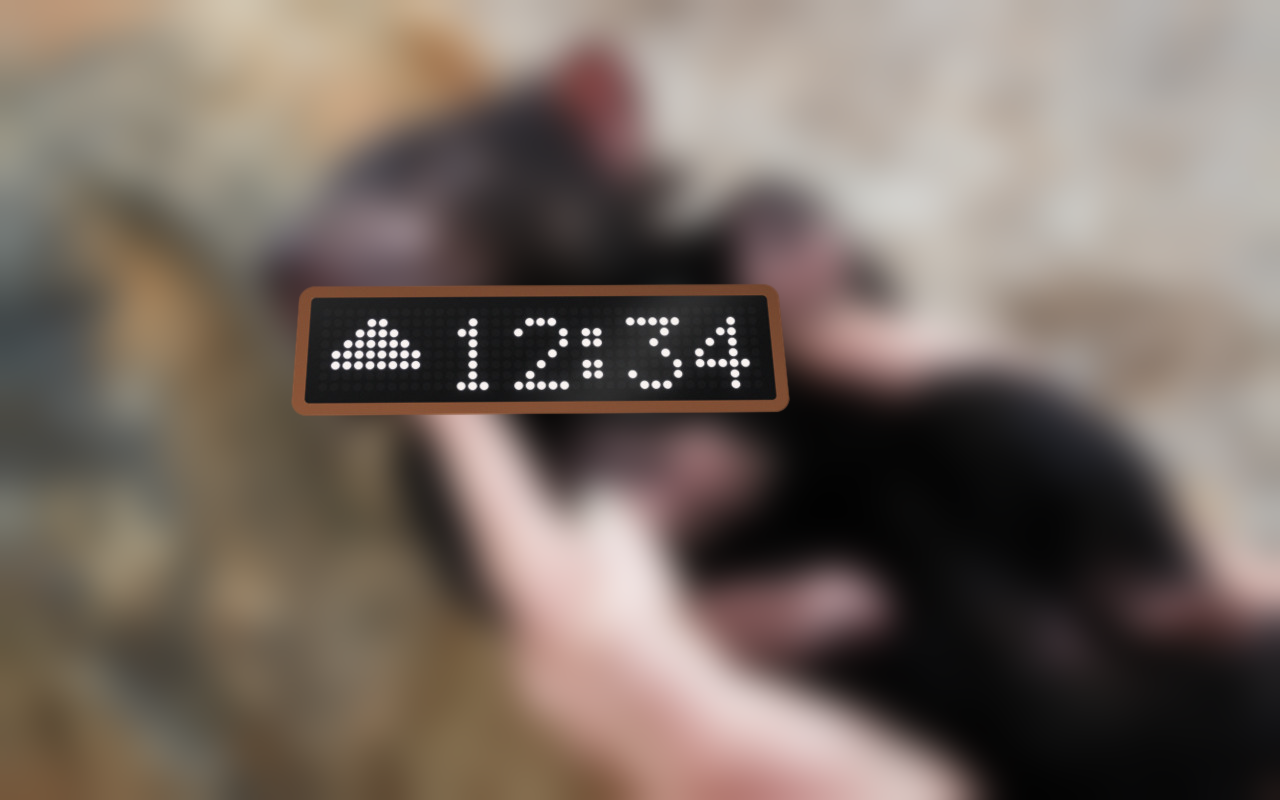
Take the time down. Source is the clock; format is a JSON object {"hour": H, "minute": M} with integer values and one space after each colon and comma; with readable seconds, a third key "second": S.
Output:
{"hour": 12, "minute": 34}
